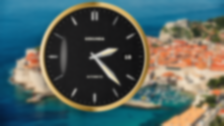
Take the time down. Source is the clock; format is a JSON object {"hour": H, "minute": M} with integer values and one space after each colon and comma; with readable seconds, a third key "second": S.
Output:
{"hour": 2, "minute": 23}
